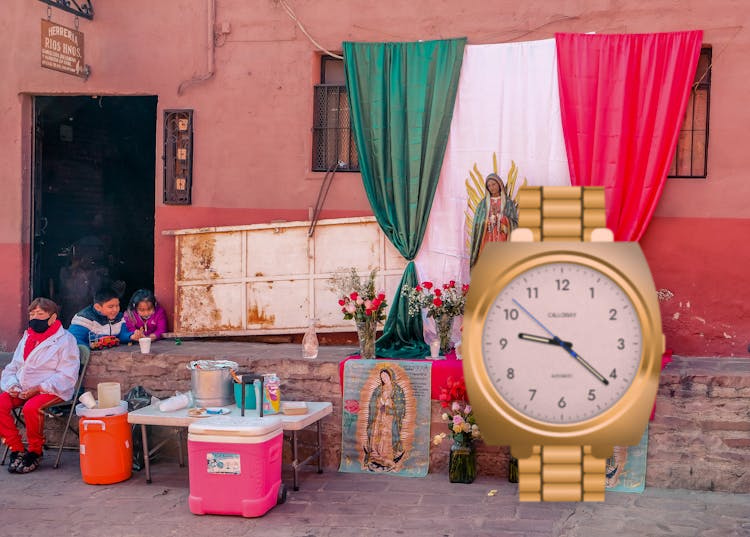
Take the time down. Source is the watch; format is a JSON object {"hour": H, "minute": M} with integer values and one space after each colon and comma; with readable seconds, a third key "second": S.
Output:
{"hour": 9, "minute": 21, "second": 52}
